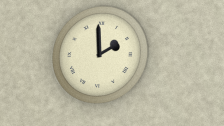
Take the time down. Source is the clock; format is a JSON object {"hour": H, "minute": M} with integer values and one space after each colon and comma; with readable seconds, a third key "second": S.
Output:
{"hour": 1, "minute": 59}
